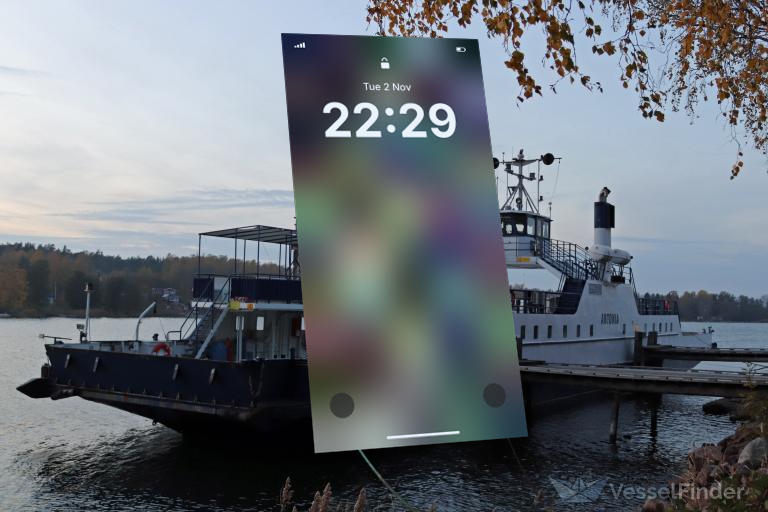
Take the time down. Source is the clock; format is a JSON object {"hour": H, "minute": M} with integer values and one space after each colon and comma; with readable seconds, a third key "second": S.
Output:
{"hour": 22, "minute": 29}
